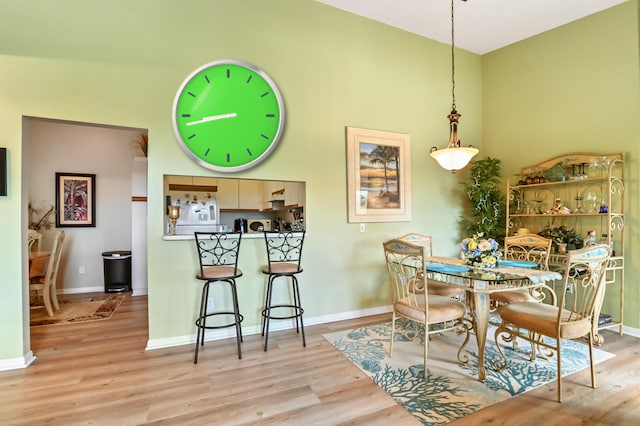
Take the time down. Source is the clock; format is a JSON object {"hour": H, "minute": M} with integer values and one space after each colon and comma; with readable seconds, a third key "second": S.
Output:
{"hour": 8, "minute": 43}
